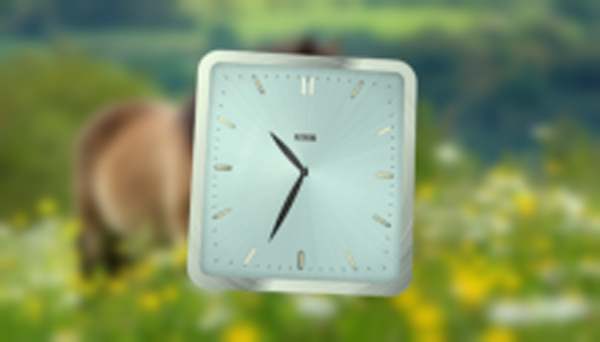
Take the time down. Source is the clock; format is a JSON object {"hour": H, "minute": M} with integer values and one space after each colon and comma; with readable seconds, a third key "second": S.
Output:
{"hour": 10, "minute": 34}
